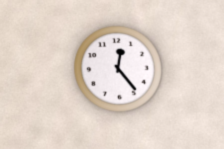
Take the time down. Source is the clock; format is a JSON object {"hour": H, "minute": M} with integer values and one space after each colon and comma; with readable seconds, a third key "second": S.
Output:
{"hour": 12, "minute": 24}
